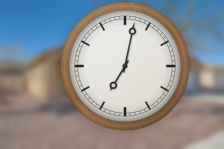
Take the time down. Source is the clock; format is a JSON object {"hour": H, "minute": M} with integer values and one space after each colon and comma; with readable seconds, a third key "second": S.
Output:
{"hour": 7, "minute": 2}
